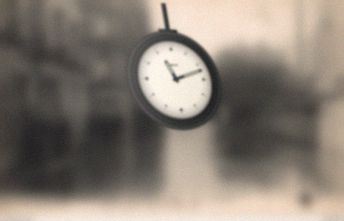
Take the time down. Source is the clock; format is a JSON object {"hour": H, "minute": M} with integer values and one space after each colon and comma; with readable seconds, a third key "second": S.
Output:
{"hour": 11, "minute": 12}
